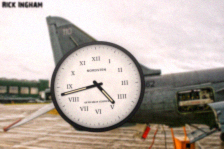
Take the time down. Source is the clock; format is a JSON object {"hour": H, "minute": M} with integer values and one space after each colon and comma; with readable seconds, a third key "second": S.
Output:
{"hour": 4, "minute": 43}
